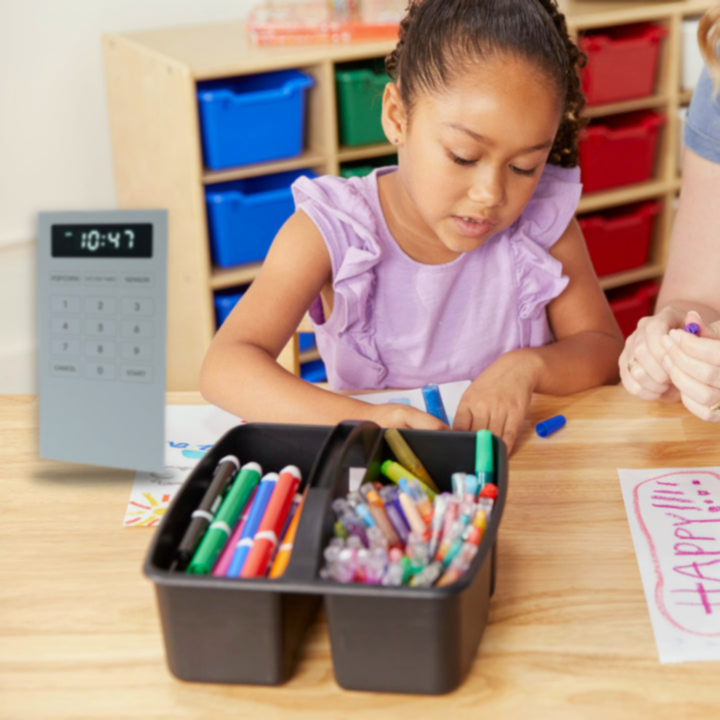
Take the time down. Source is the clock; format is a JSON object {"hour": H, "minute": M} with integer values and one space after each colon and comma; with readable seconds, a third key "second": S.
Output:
{"hour": 10, "minute": 47}
